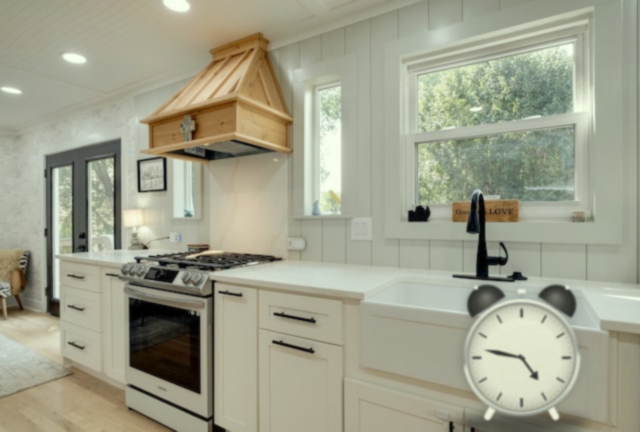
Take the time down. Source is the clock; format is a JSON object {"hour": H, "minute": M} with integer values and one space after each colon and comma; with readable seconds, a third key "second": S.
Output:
{"hour": 4, "minute": 47}
